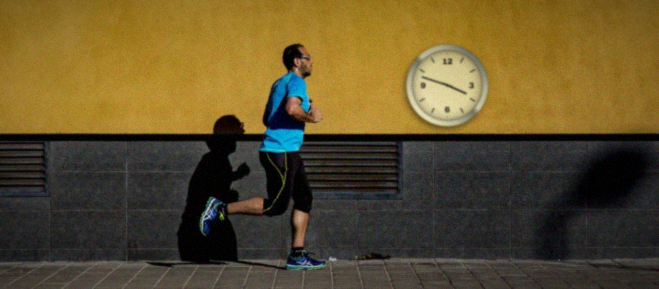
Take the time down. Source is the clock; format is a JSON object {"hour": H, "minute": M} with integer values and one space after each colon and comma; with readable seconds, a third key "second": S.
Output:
{"hour": 3, "minute": 48}
